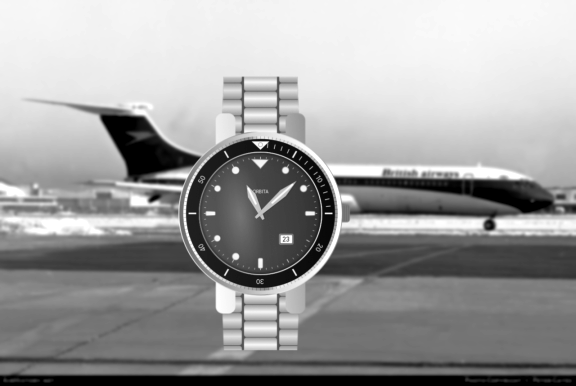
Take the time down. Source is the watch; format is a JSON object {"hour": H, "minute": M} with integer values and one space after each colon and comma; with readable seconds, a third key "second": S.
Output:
{"hour": 11, "minute": 8}
